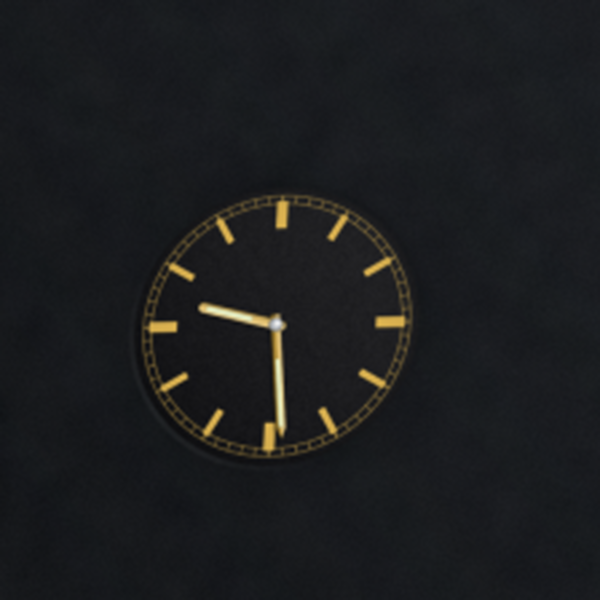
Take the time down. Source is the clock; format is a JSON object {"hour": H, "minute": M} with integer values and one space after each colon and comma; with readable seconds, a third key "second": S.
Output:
{"hour": 9, "minute": 29}
